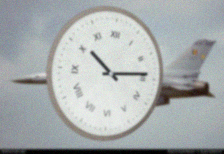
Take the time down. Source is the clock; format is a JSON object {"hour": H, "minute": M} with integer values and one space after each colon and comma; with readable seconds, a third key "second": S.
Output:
{"hour": 10, "minute": 14}
